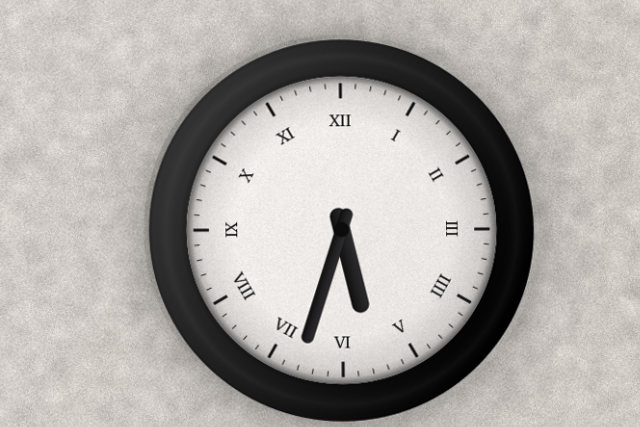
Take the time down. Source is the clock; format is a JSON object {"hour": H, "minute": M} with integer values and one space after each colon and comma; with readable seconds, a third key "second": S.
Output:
{"hour": 5, "minute": 33}
